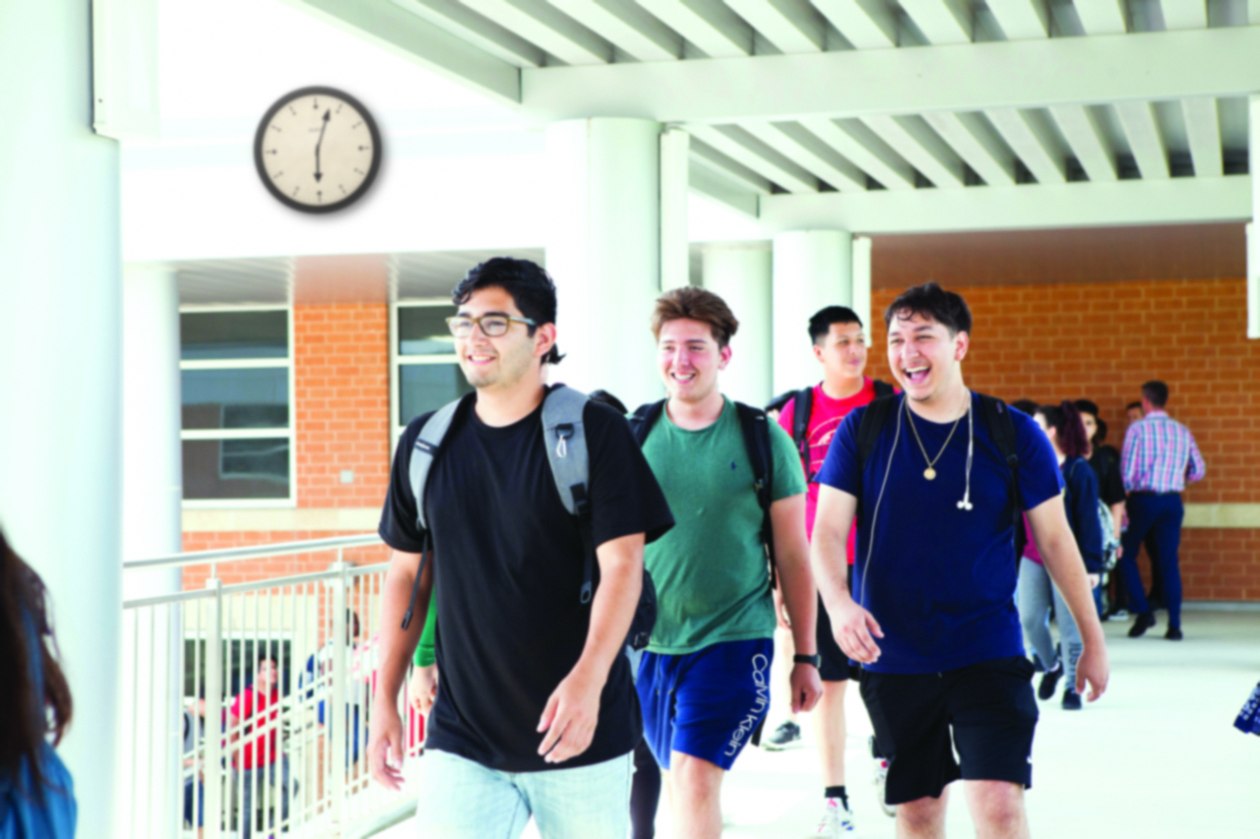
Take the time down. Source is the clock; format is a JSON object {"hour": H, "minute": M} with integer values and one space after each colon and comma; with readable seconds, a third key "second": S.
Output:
{"hour": 6, "minute": 3}
